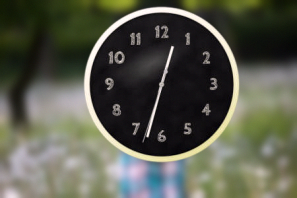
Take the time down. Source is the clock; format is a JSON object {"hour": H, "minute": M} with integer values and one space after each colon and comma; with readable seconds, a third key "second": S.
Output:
{"hour": 12, "minute": 32, "second": 33}
